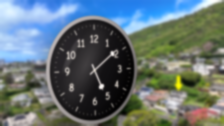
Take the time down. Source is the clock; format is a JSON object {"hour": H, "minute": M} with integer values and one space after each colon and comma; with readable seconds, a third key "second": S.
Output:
{"hour": 5, "minute": 9}
